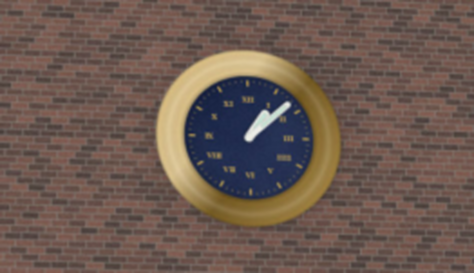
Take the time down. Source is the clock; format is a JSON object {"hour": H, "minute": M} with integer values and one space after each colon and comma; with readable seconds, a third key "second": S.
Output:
{"hour": 1, "minute": 8}
